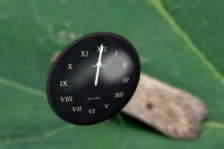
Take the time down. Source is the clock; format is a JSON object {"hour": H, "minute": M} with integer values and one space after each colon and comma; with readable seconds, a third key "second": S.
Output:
{"hour": 12, "minute": 0}
